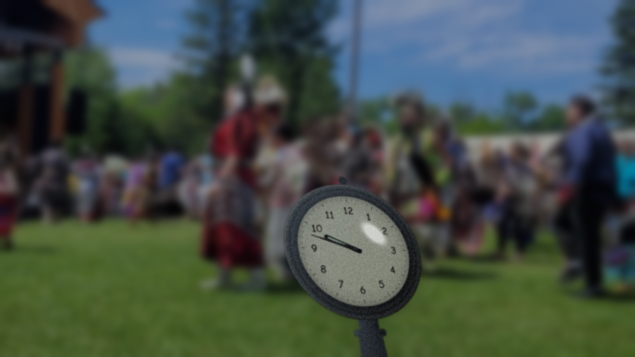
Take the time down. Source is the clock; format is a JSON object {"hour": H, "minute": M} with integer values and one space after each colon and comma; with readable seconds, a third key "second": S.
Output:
{"hour": 9, "minute": 48}
